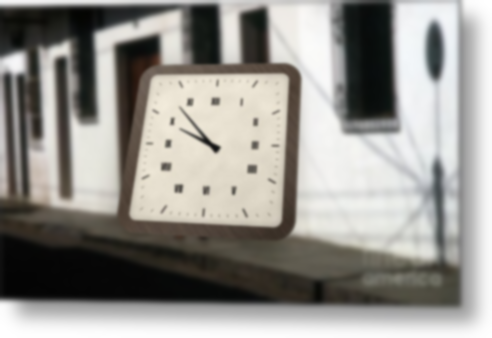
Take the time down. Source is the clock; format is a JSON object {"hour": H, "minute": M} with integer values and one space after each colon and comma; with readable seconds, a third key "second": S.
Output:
{"hour": 9, "minute": 53}
